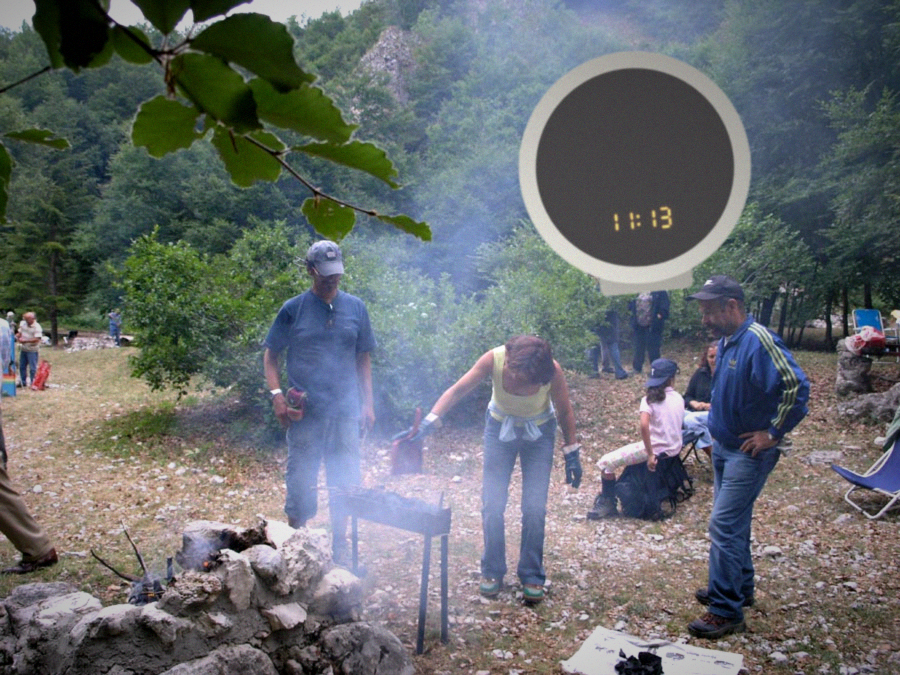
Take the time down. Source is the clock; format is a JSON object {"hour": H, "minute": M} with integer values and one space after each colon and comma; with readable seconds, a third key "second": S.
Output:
{"hour": 11, "minute": 13}
